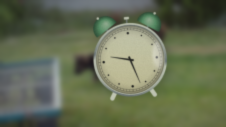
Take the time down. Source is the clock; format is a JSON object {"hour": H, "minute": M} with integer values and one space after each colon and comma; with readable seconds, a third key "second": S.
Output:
{"hour": 9, "minute": 27}
